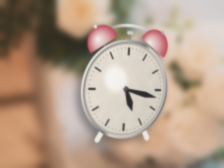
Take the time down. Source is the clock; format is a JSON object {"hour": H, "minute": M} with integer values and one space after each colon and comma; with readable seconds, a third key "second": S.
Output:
{"hour": 5, "minute": 17}
